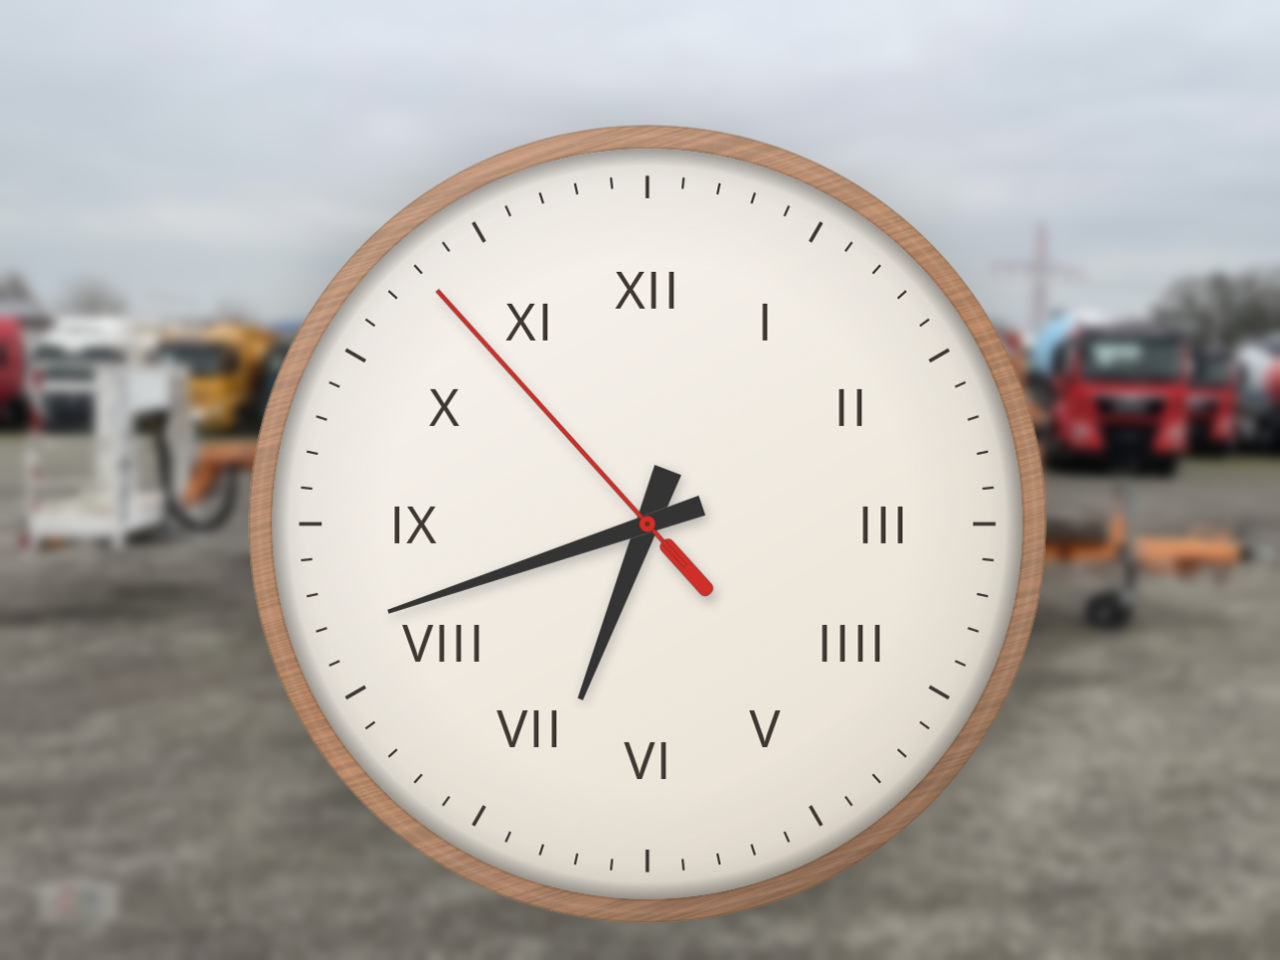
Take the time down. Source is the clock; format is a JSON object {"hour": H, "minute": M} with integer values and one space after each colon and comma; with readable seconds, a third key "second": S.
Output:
{"hour": 6, "minute": 41, "second": 53}
